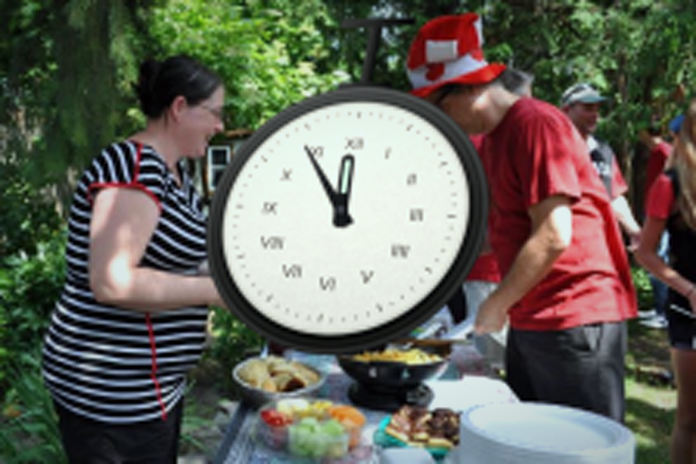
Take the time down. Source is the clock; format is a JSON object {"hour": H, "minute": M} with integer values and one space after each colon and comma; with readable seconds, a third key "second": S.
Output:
{"hour": 11, "minute": 54}
